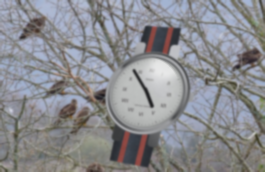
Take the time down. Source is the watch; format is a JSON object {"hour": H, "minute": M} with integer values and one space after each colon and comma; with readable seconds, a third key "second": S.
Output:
{"hour": 4, "minute": 53}
